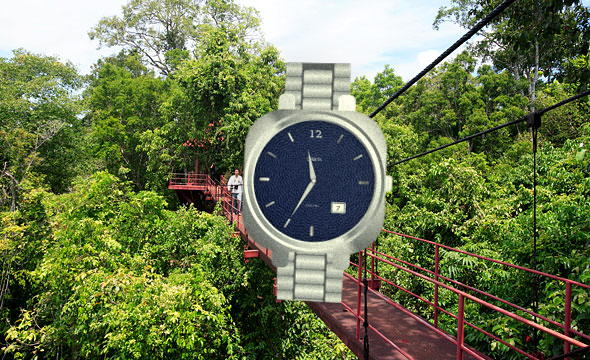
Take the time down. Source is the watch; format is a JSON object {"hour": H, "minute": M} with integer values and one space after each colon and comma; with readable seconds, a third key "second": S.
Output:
{"hour": 11, "minute": 35}
